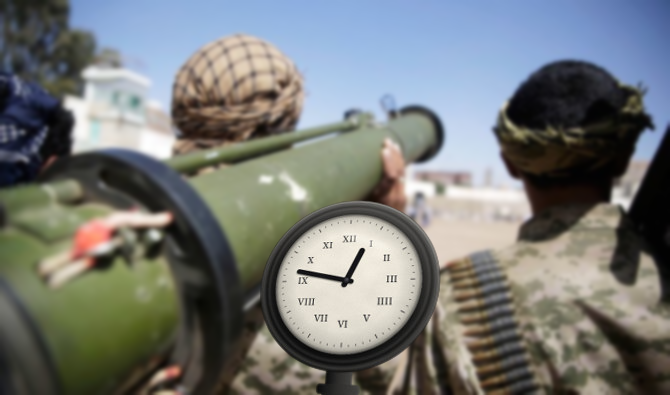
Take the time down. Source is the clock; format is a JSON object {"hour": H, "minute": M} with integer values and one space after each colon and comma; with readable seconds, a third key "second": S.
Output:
{"hour": 12, "minute": 47}
